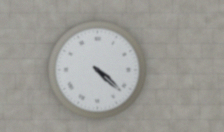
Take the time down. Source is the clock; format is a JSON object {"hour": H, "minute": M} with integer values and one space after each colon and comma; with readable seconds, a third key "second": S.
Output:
{"hour": 4, "minute": 22}
